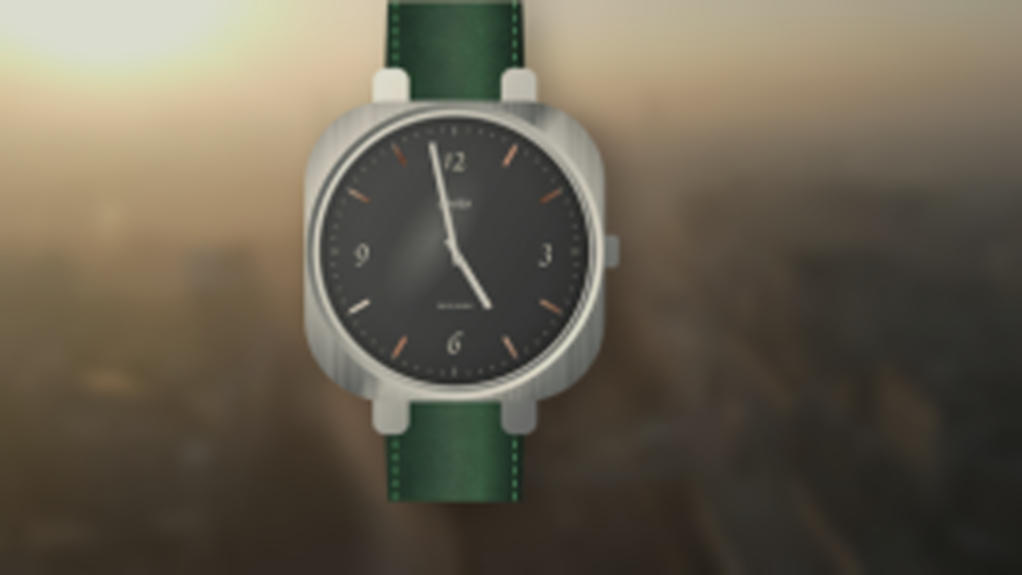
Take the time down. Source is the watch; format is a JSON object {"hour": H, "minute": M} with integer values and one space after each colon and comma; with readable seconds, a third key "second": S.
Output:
{"hour": 4, "minute": 58}
